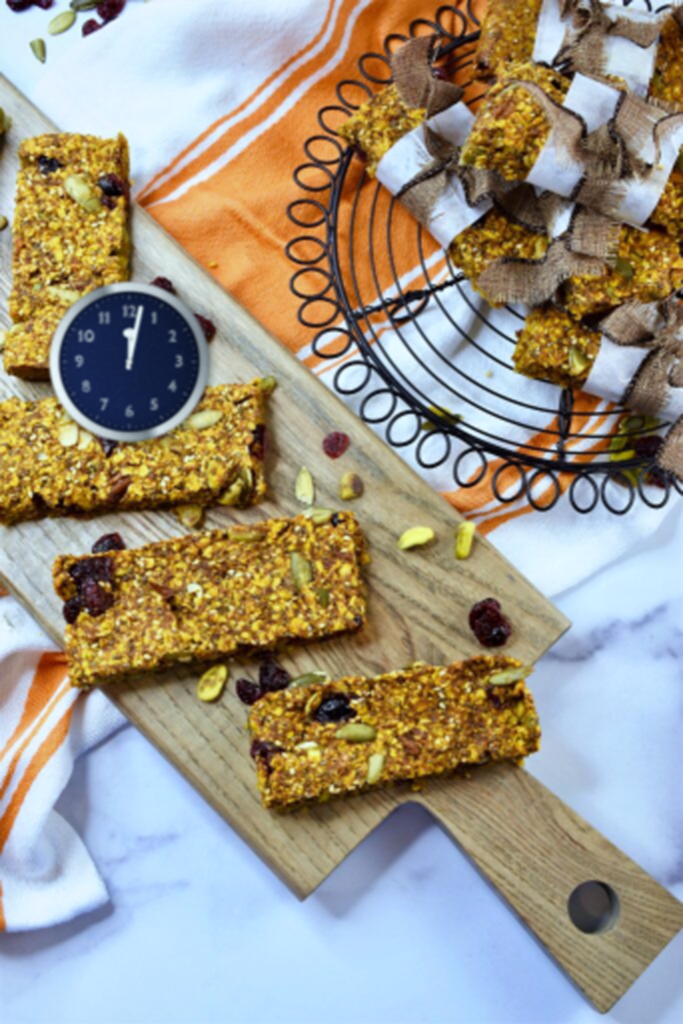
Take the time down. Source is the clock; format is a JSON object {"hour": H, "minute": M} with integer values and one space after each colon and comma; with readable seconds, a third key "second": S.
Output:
{"hour": 12, "minute": 2}
